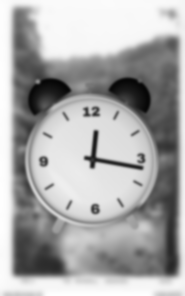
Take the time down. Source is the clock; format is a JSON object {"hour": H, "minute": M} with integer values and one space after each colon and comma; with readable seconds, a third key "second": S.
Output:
{"hour": 12, "minute": 17}
